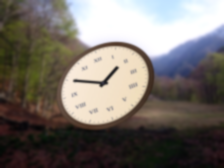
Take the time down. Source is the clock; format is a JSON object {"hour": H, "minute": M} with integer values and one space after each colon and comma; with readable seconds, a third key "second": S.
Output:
{"hour": 1, "minute": 50}
